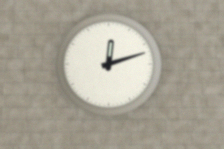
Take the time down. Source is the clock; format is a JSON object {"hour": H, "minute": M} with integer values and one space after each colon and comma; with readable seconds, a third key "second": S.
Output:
{"hour": 12, "minute": 12}
